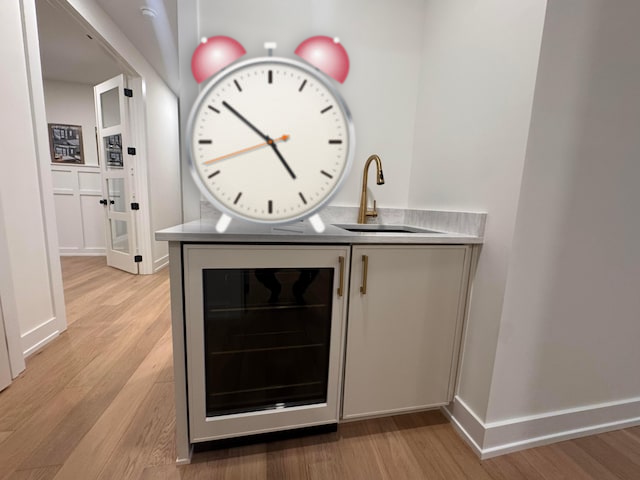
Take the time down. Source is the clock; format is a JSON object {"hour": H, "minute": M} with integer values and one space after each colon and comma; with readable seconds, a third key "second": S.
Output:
{"hour": 4, "minute": 51, "second": 42}
